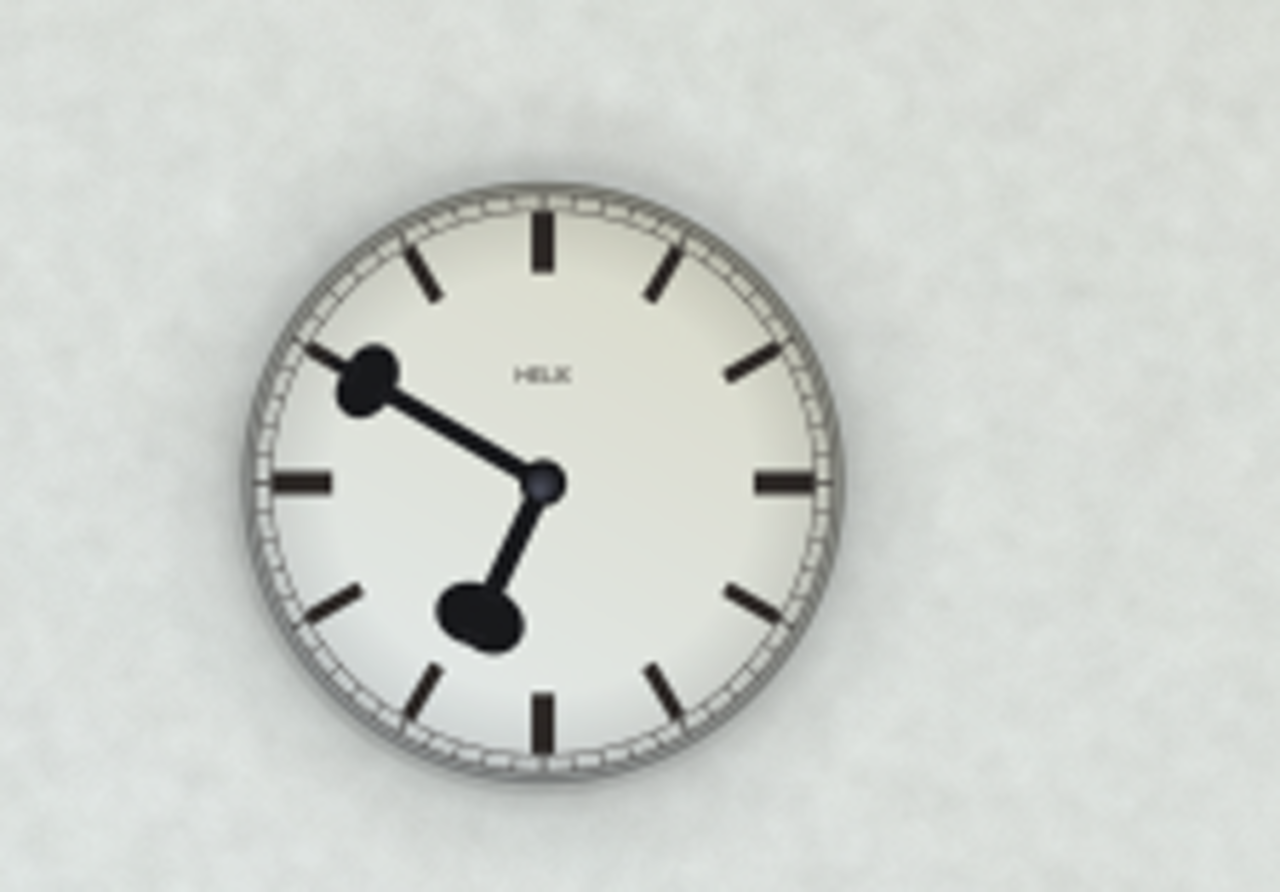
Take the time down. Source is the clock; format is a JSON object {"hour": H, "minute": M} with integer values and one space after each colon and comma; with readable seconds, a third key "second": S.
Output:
{"hour": 6, "minute": 50}
